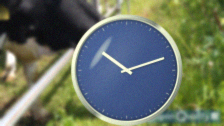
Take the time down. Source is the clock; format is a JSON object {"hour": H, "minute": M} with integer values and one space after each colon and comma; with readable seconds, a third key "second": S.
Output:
{"hour": 10, "minute": 12}
